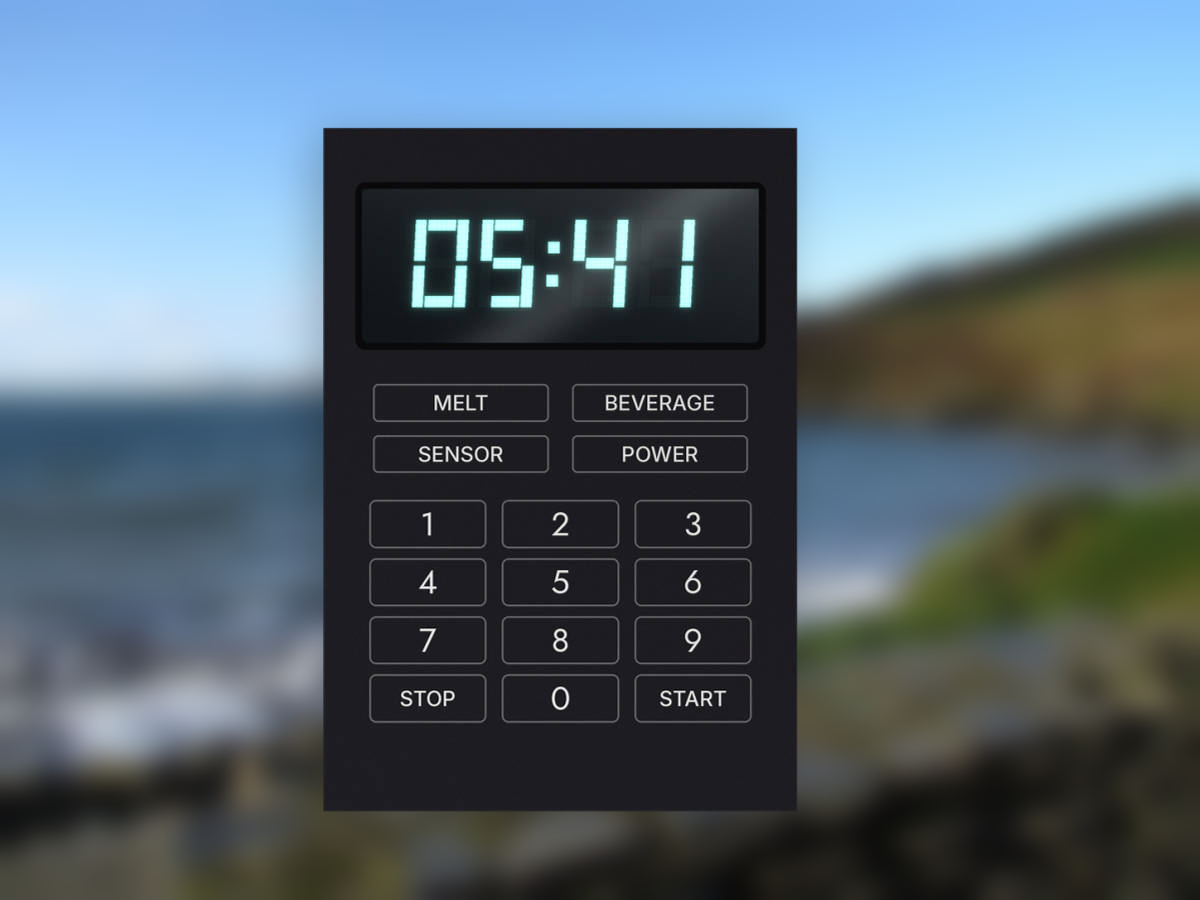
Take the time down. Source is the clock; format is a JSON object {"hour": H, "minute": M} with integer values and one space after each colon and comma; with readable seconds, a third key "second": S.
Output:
{"hour": 5, "minute": 41}
